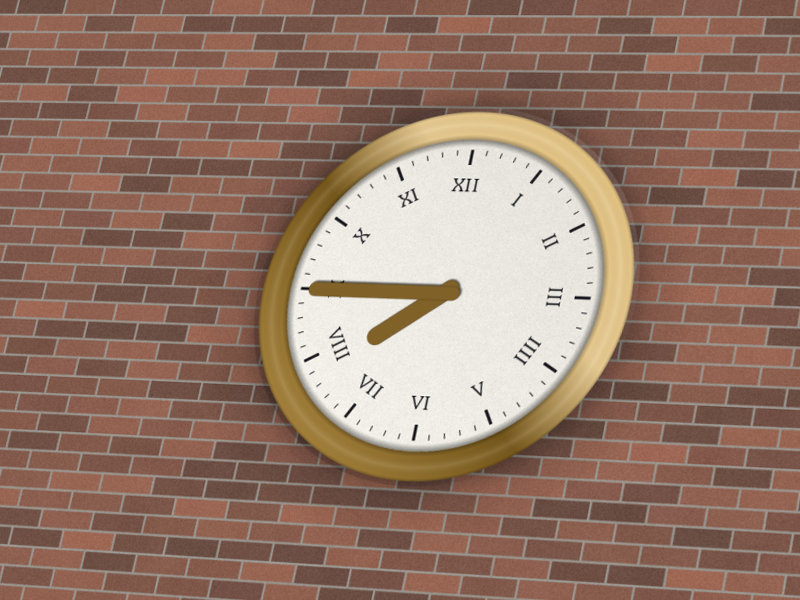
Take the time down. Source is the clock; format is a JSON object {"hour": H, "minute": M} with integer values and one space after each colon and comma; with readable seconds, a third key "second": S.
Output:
{"hour": 7, "minute": 45}
